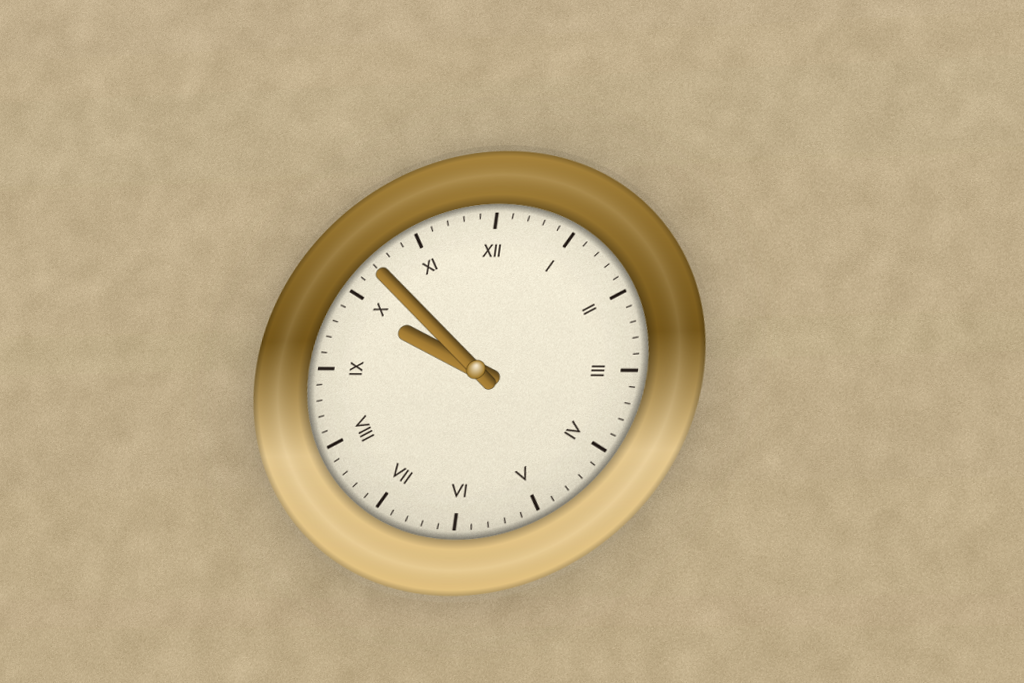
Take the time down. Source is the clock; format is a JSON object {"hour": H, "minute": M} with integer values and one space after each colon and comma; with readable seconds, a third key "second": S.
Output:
{"hour": 9, "minute": 52}
